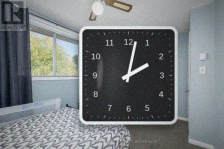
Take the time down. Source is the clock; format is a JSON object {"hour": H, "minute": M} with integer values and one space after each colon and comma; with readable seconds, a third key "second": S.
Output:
{"hour": 2, "minute": 2}
